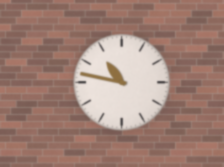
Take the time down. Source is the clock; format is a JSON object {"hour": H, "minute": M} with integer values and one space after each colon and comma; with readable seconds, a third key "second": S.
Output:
{"hour": 10, "minute": 47}
